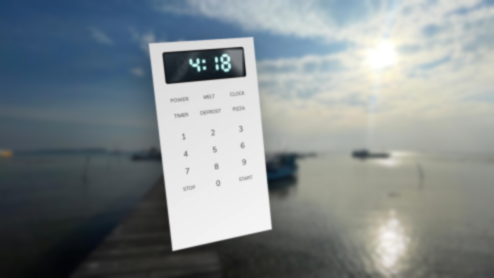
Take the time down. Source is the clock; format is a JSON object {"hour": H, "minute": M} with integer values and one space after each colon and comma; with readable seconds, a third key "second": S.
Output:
{"hour": 4, "minute": 18}
